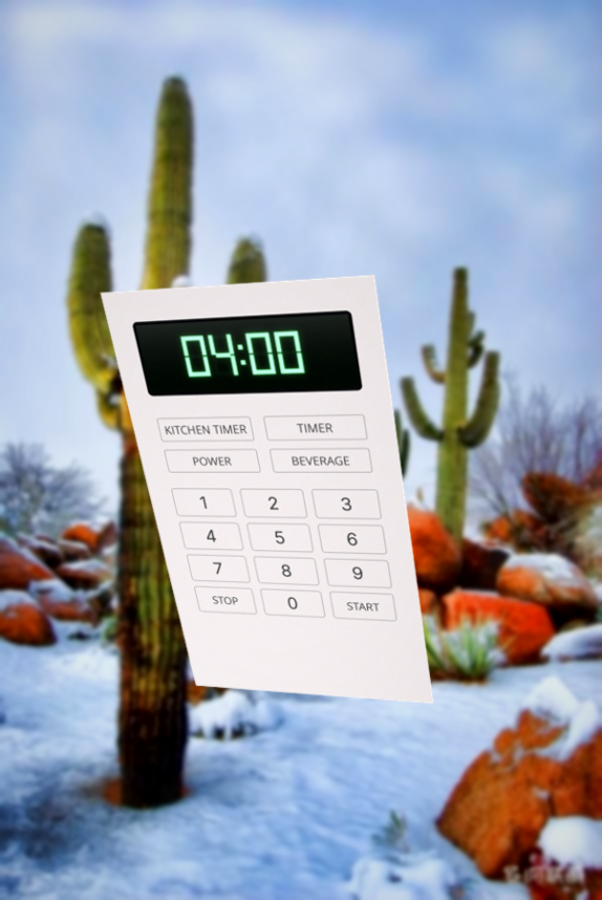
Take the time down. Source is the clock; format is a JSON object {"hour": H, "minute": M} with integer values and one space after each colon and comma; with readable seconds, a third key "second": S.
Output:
{"hour": 4, "minute": 0}
